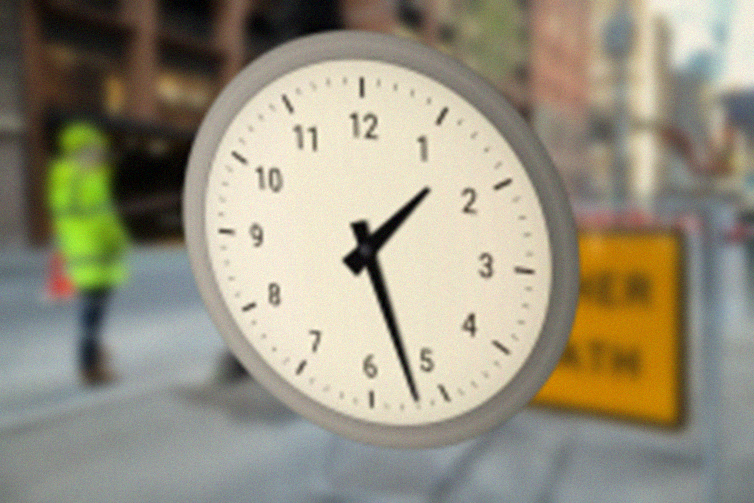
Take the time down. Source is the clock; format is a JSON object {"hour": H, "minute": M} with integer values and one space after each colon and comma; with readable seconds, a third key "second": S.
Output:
{"hour": 1, "minute": 27}
